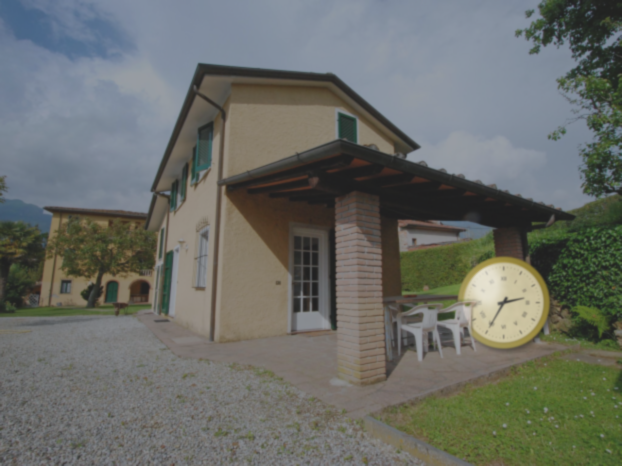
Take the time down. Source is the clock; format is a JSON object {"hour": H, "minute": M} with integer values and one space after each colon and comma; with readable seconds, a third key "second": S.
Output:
{"hour": 2, "minute": 35}
